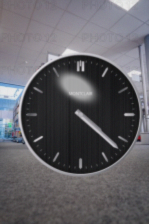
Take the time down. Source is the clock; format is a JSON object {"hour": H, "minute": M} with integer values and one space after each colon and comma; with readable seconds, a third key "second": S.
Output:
{"hour": 4, "minute": 22}
